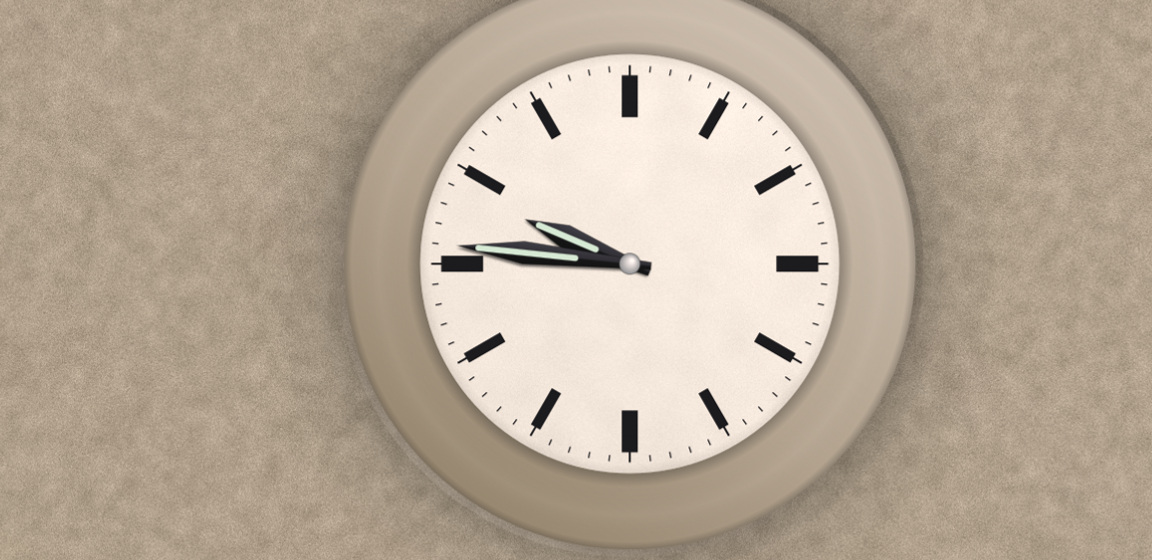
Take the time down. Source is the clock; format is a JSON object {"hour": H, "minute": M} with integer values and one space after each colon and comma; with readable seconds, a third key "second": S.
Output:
{"hour": 9, "minute": 46}
